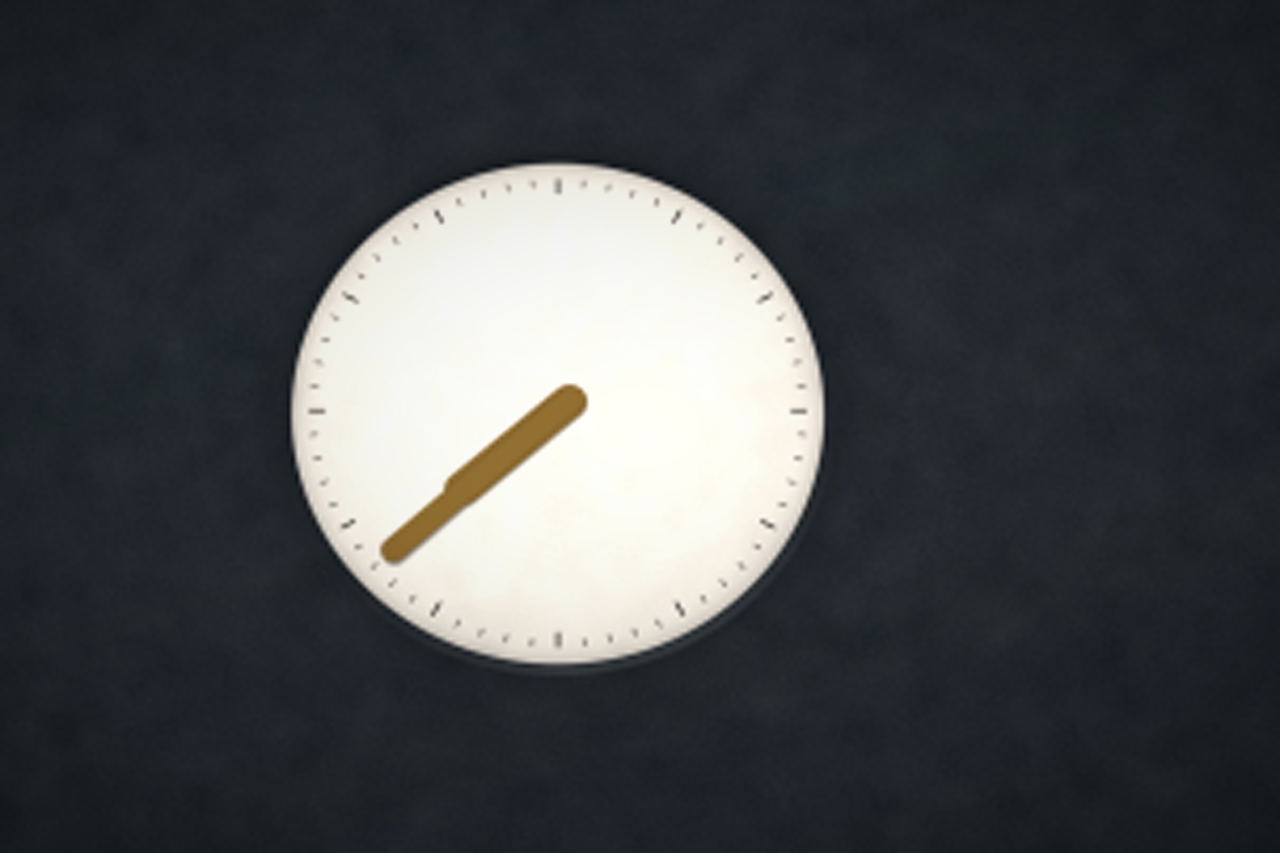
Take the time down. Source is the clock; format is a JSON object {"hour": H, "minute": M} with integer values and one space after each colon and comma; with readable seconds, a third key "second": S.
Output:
{"hour": 7, "minute": 38}
